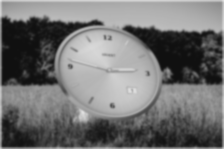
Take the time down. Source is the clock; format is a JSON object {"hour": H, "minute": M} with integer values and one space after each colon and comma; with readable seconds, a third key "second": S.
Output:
{"hour": 2, "minute": 47}
